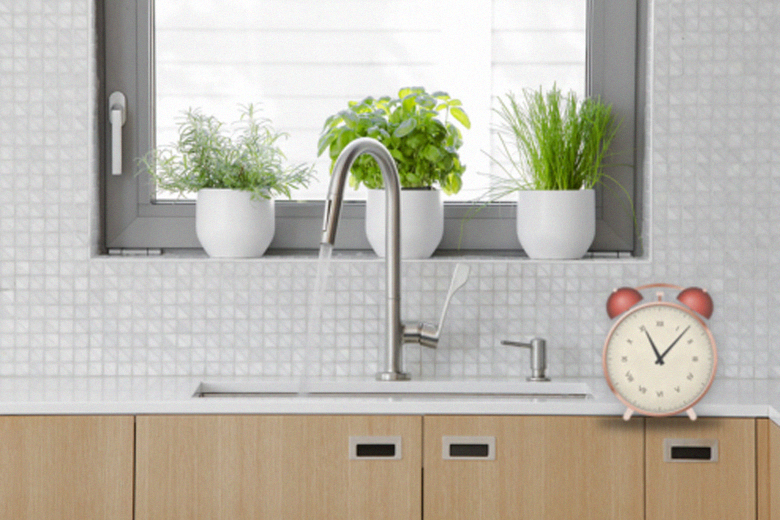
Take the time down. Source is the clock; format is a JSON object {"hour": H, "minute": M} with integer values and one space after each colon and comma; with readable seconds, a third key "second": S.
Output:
{"hour": 11, "minute": 7}
